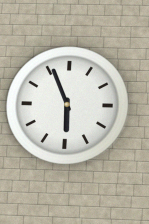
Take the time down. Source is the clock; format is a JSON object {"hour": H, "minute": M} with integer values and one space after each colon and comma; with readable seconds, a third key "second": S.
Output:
{"hour": 5, "minute": 56}
